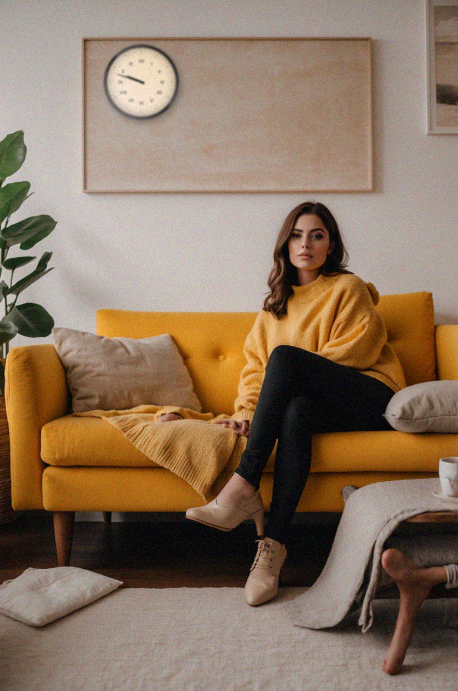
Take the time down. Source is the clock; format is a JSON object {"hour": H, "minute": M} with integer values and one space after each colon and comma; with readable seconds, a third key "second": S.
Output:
{"hour": 9, "minute": 48}
